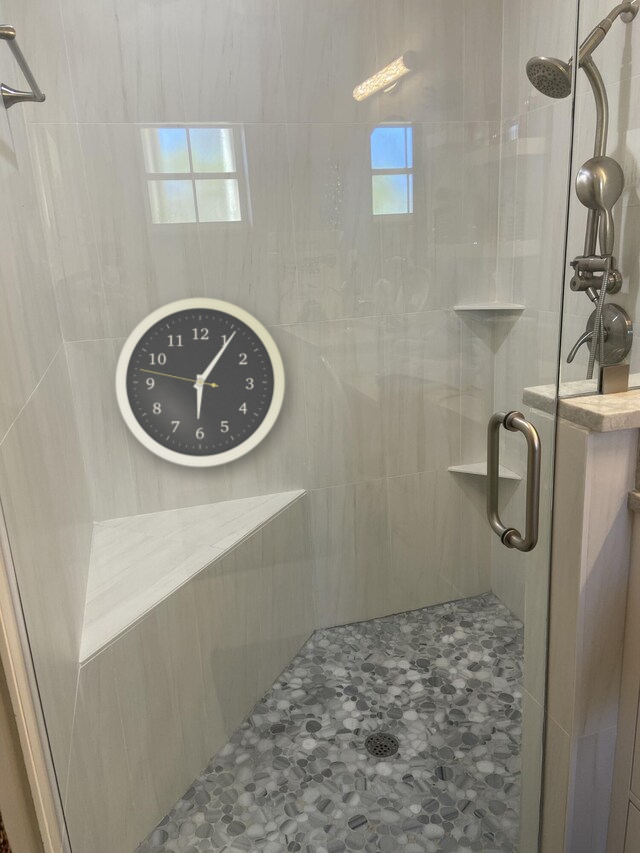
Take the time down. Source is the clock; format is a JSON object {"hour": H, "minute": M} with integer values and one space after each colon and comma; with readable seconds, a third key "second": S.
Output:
{"hour": 6, "minute": 5, "second": 47}
